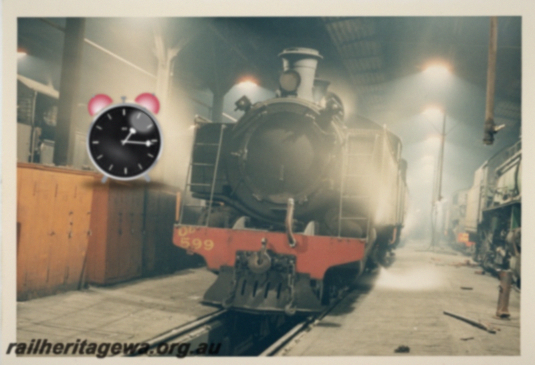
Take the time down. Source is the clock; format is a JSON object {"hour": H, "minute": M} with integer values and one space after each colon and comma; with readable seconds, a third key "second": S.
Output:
{"hour": 1, "minute": 16}
